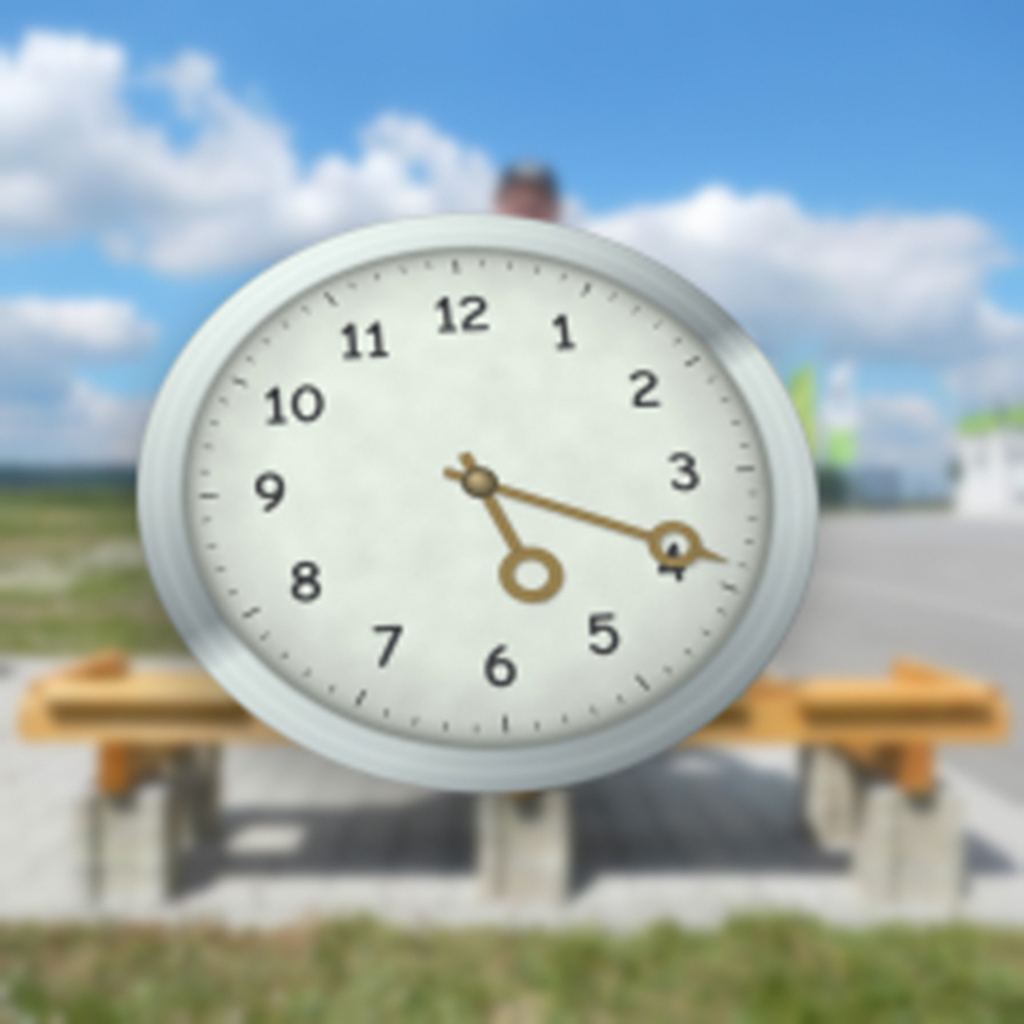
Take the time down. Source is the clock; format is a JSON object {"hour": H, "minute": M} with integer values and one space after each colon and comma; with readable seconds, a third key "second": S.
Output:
{"hour": 5, "minute": 19}
